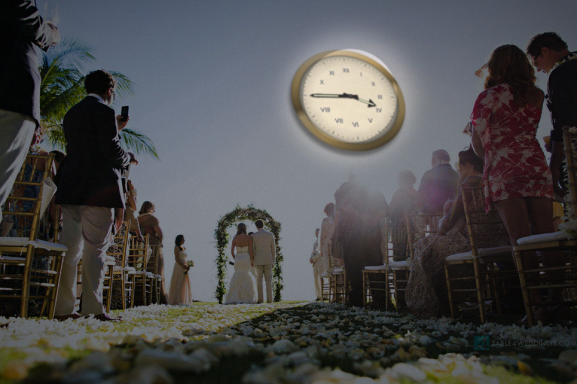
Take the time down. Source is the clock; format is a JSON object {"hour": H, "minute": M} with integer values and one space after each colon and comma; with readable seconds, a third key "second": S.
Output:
{"hour": 3, "minute": 45}
